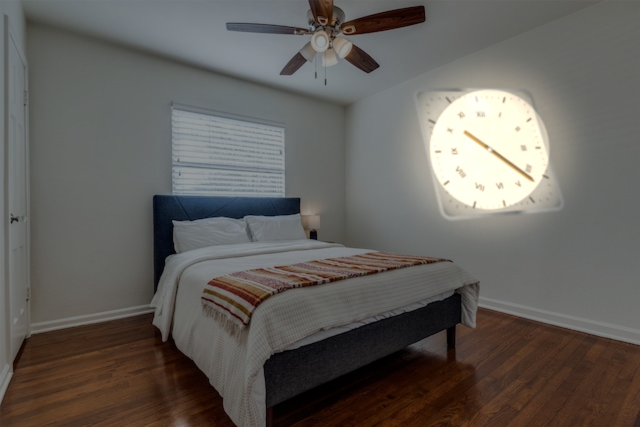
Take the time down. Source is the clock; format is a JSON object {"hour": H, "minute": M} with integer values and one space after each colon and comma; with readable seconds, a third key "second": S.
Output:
{"hour": 10, "minute": 22}
